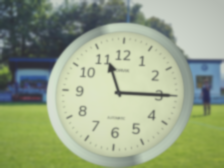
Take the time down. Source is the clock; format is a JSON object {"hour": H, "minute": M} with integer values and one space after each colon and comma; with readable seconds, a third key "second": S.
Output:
{"hour": 11, "minute": 15}
